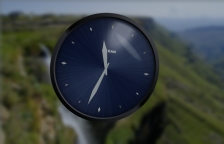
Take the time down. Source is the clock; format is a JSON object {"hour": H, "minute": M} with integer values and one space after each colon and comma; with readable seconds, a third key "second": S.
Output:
{"hour": 11, "minute": 33}
